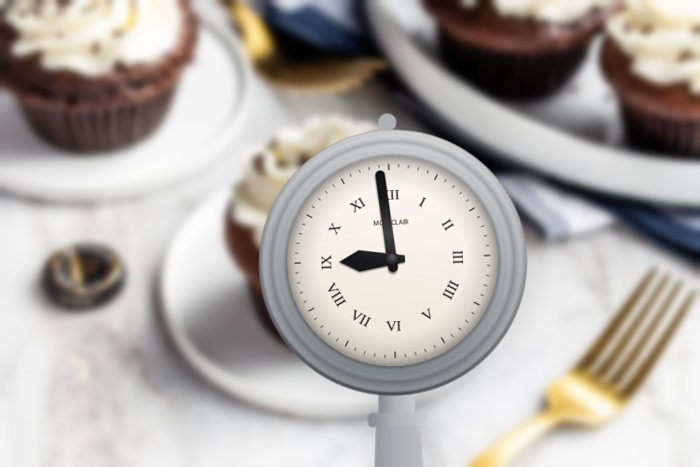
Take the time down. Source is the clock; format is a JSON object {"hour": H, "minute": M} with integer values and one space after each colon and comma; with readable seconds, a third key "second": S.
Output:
{"hour": 8, "minute": 59}
